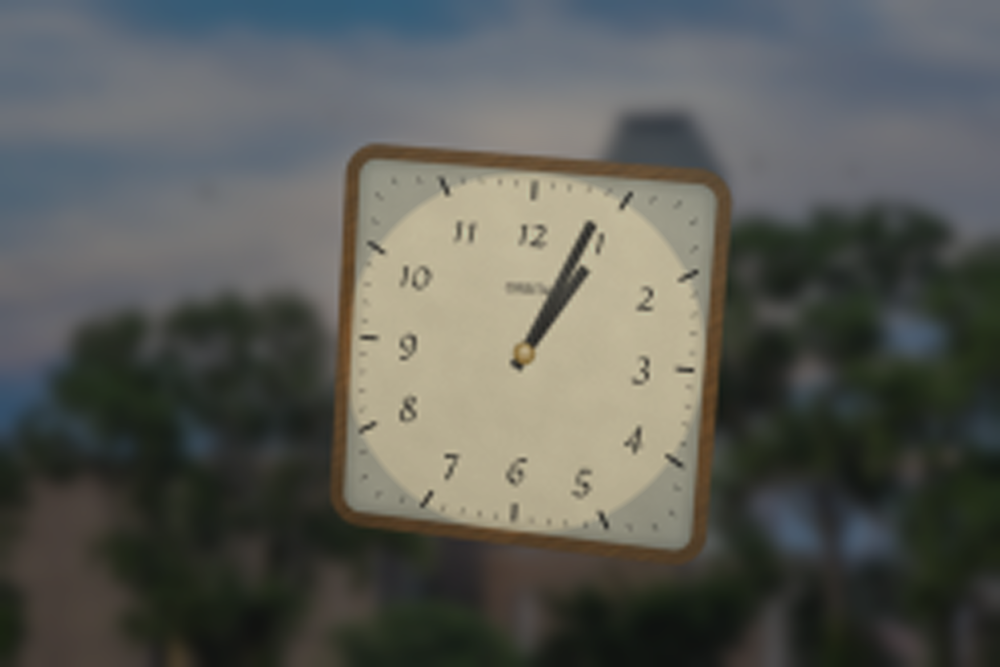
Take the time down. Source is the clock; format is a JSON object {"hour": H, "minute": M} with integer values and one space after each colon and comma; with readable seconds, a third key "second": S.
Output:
{"hour": 1, "minute": 4}
